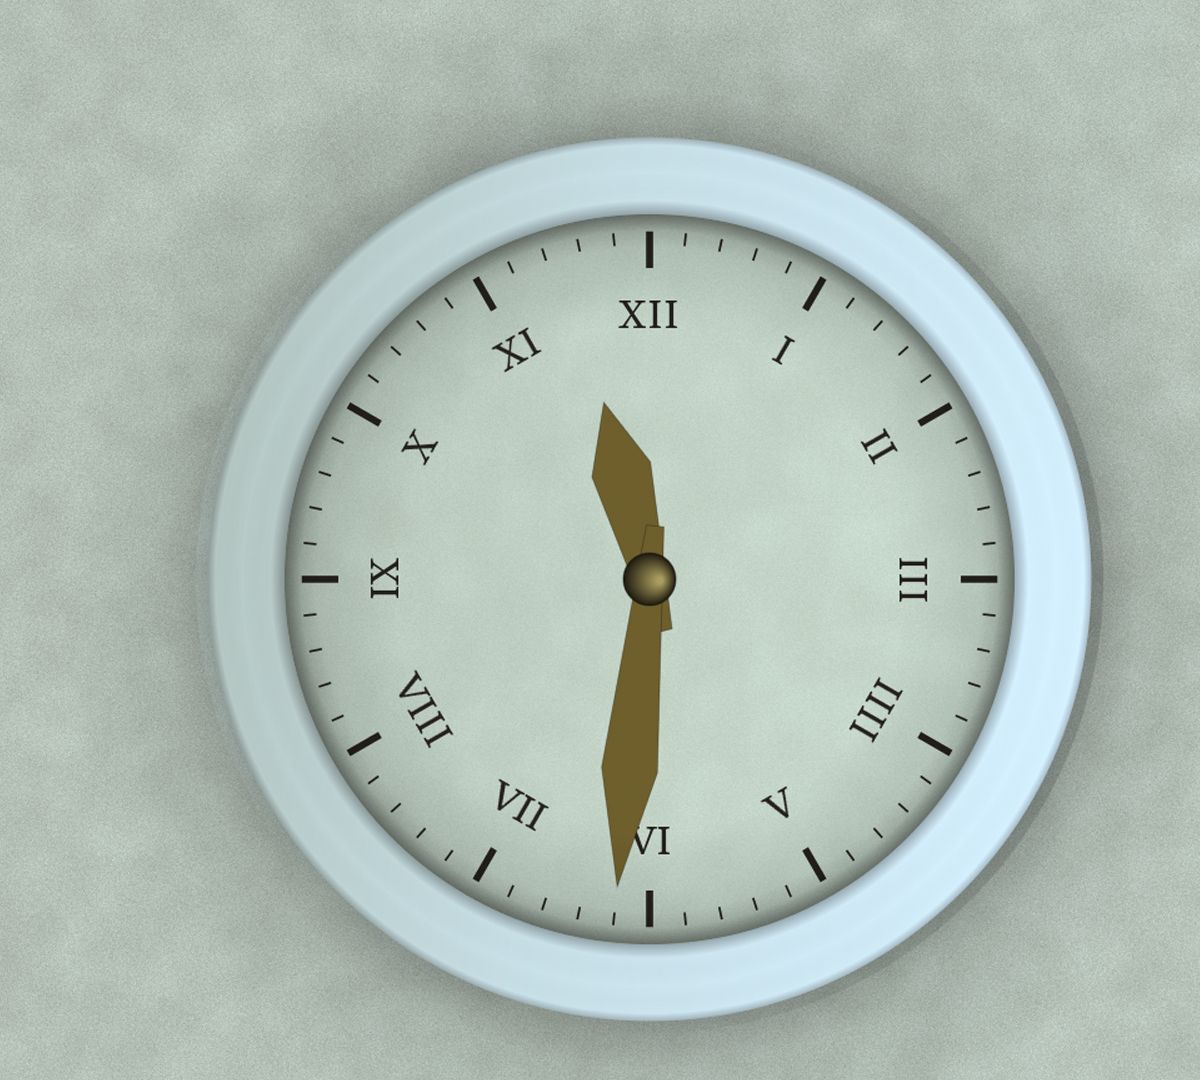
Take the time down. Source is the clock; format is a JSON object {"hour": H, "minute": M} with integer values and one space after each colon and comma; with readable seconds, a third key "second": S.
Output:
{"hour": 11, "minute": 31}
